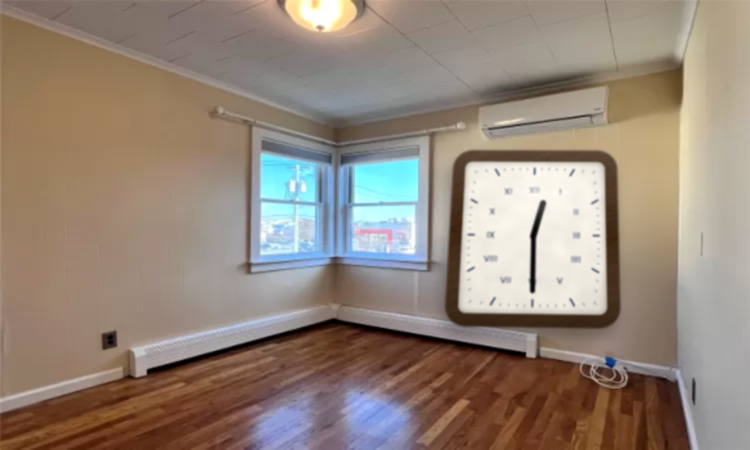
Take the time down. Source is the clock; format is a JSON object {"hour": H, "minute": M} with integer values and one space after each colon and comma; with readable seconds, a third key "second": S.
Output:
{"hour": 12, "minute": 30}
